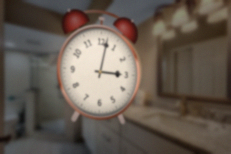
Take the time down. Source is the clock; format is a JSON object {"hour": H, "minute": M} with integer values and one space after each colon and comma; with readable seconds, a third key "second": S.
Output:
{"hour": 3, "minute": 2}
